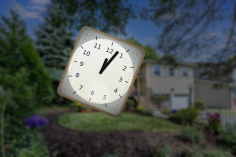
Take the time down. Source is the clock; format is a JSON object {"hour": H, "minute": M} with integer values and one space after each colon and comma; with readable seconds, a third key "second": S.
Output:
{"hour": 12, "minute": 3}
